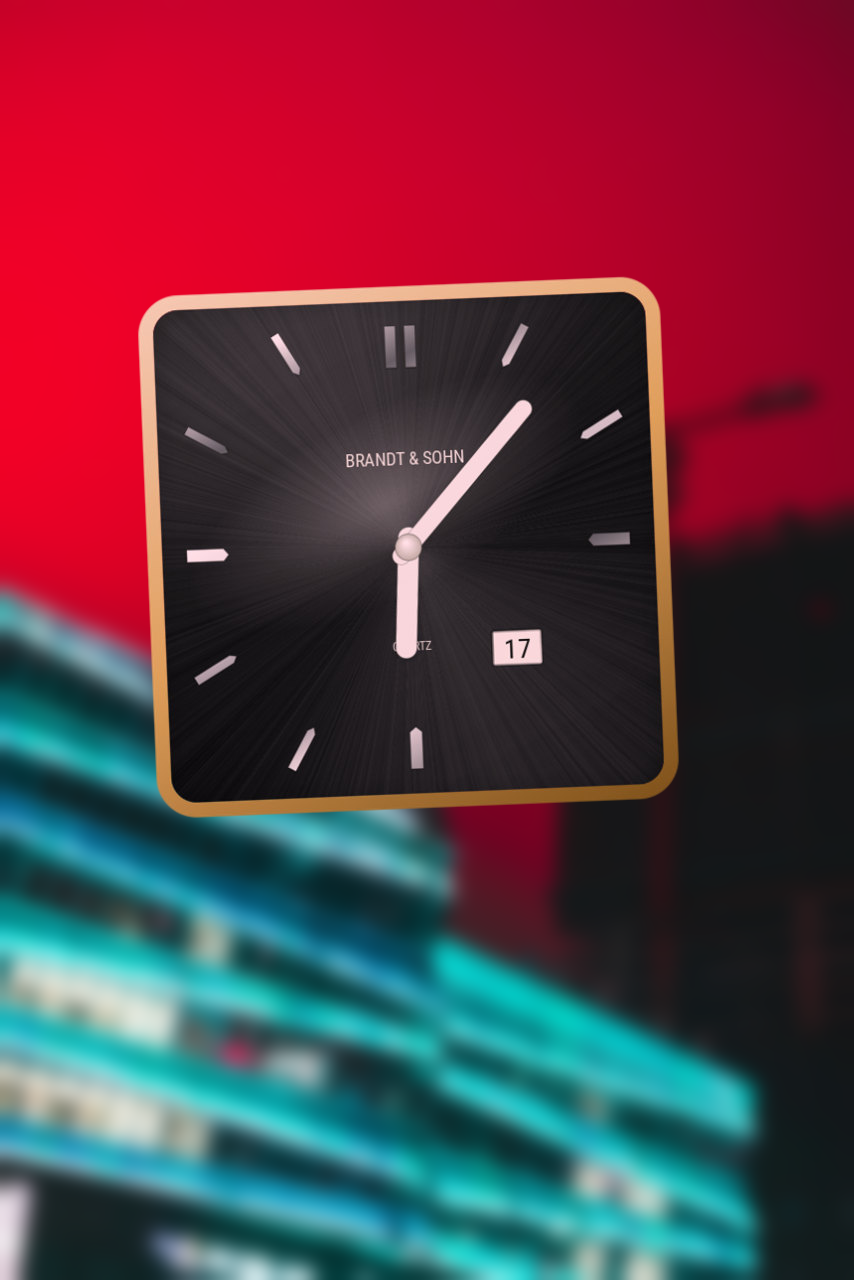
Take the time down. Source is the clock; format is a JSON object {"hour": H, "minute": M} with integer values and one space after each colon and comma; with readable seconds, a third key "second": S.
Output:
{"hour": 6, "minute": 7}
